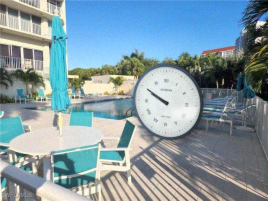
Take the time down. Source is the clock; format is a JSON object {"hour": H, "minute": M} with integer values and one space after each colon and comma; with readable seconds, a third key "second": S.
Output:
{"hour": 9, "minute": 50}
